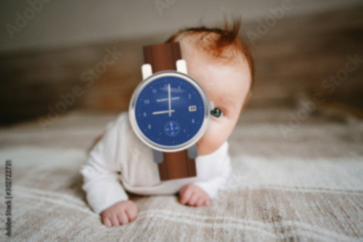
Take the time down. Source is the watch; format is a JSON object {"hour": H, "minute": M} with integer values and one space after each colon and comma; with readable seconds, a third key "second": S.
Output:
{"hour": 9, "minute": 1}
